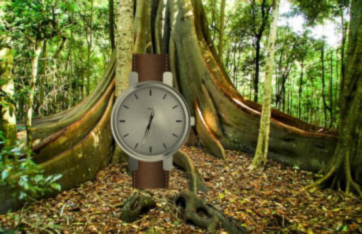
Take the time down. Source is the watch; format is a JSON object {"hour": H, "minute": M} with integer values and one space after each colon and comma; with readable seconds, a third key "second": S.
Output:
{"hour": 12, "minute": 33}
